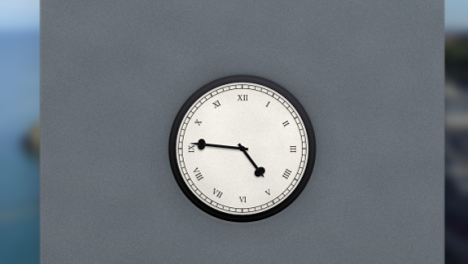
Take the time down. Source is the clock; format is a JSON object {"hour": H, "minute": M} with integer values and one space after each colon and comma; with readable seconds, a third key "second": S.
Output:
{"hour": 4, "minute": 46}
